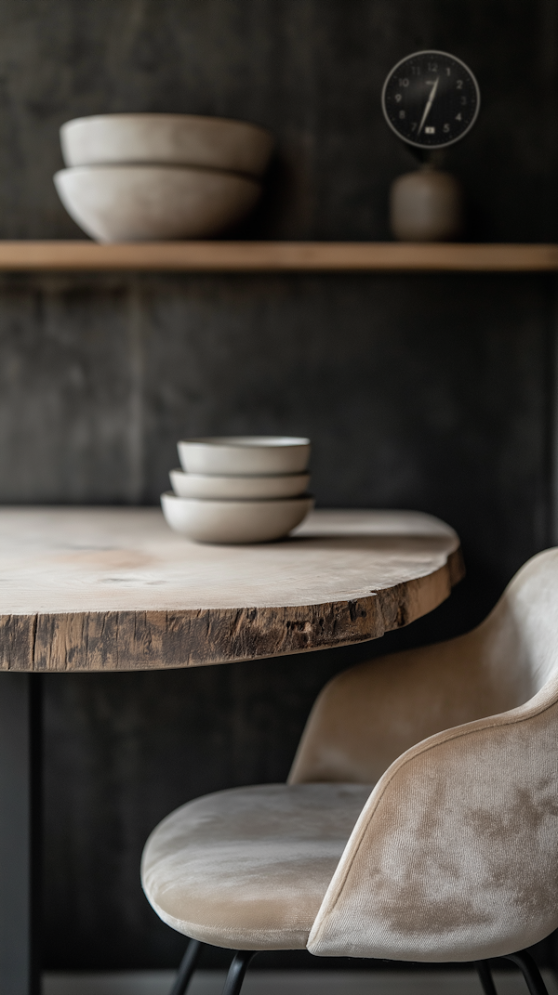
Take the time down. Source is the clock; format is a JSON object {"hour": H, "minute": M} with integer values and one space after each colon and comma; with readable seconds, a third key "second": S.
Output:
{"hour": 12, "minute": 33}
